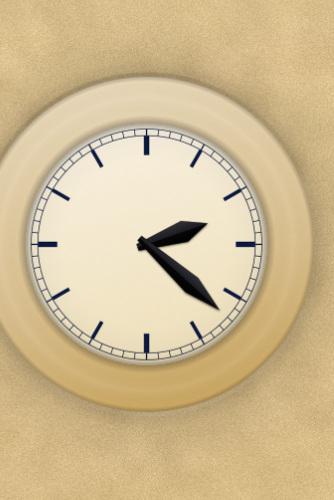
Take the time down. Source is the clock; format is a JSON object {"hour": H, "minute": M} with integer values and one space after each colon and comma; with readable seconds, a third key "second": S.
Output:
{"hour": 2, "minute": 22}
